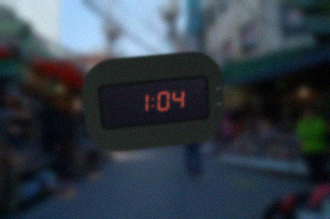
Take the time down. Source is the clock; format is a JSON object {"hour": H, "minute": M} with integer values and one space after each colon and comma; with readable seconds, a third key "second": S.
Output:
{"hour": 1, "minute": 4}
